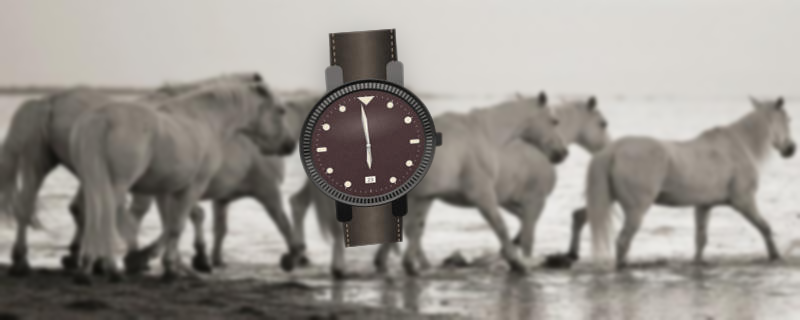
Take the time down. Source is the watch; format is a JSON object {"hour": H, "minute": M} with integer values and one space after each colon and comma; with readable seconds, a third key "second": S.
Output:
{"hour": 5, "minute": 59}
